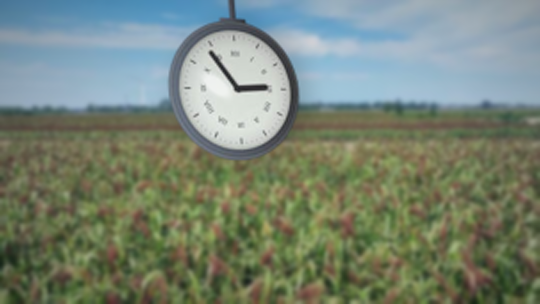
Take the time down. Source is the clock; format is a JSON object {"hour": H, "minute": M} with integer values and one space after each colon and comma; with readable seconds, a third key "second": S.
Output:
{"hour": 2, "minute": 54}
